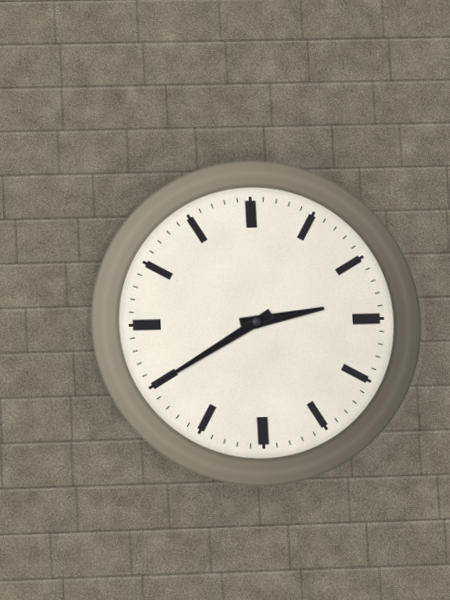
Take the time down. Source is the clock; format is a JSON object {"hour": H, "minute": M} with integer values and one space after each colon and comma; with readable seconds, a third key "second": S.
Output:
{"hour": 2, "minute": 40}
